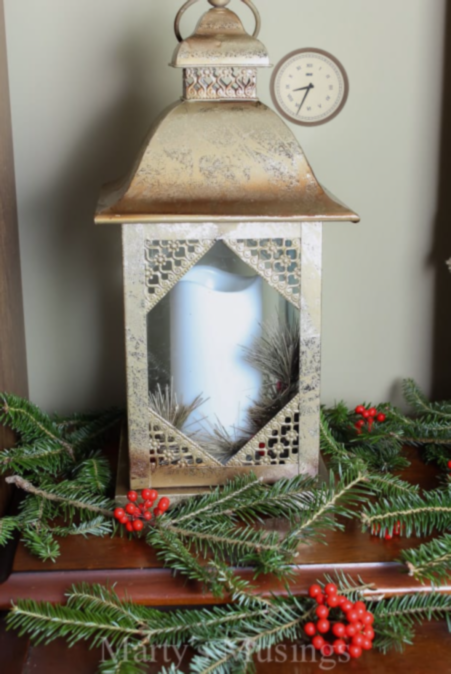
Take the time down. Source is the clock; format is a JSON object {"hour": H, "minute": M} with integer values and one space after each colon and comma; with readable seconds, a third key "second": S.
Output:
{"hour": 8, "minute": 34}
